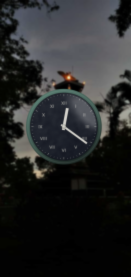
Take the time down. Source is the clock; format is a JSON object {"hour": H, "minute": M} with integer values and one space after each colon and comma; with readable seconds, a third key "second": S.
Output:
{"hour": 12, "minute": 21}
